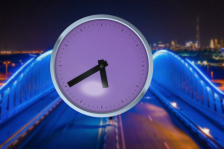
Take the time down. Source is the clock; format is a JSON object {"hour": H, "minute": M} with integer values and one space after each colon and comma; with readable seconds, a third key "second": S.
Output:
{"hour": 5, "minute": 40}
